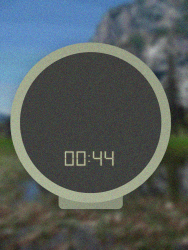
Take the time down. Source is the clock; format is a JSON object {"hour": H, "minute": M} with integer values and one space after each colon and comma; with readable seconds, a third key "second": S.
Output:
{"hour": 0, "minute": 44}
